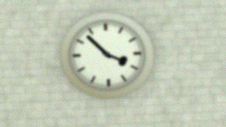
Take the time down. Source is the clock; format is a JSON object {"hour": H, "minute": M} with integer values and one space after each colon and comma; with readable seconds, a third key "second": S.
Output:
{"hour": 3, "minute": 53}
